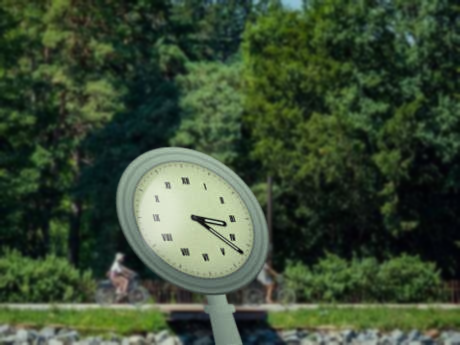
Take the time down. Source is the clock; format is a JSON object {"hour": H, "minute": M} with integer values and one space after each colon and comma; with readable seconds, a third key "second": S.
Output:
{"hour": 3, "minute": 22}
